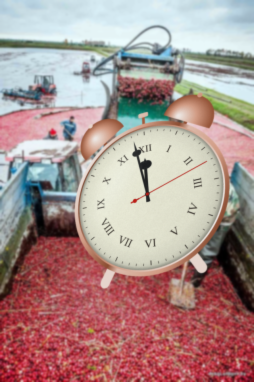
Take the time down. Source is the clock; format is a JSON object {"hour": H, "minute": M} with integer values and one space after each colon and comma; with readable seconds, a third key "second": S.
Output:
{"hour": 11, "minute": 58, "second": 12}
